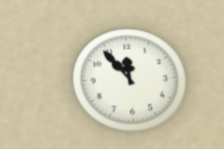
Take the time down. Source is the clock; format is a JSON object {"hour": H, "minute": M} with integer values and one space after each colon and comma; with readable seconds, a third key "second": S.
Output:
{"hour": 11, "minute": 54}
